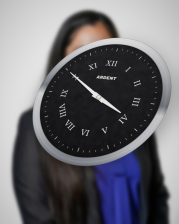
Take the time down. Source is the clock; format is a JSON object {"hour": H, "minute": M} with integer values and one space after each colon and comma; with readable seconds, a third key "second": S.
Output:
{"hour": 3, "minute": 50}
